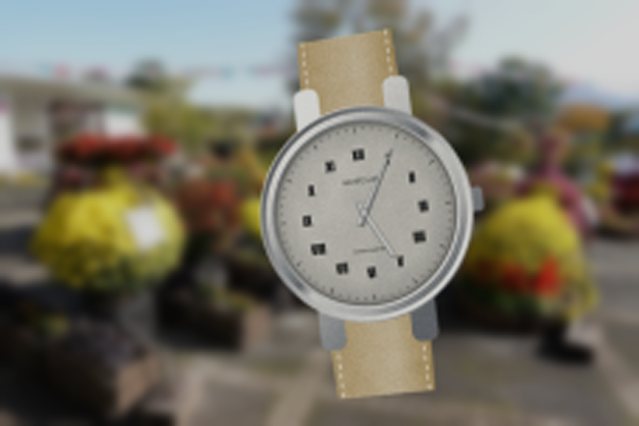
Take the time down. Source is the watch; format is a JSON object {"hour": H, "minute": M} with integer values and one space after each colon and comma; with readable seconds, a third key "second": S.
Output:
{"hour": 5, "minute": 5}
